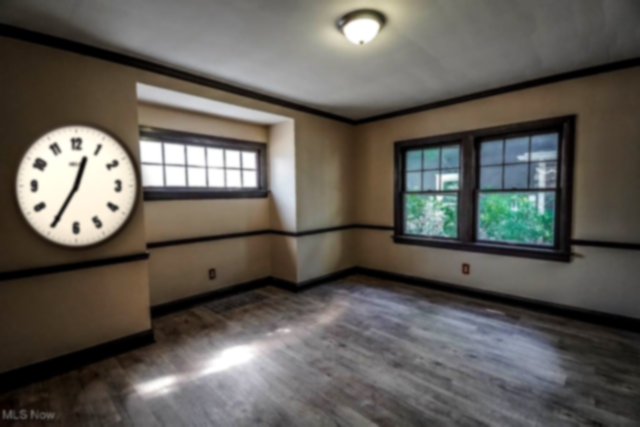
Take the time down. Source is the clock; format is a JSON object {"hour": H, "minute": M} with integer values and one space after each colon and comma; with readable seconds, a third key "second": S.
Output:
{"hour": 12, "minute": 35}
